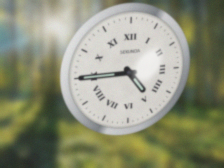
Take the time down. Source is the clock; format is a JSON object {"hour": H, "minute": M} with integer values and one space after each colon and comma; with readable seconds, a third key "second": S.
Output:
{"hour": 4, "minute": 45}
